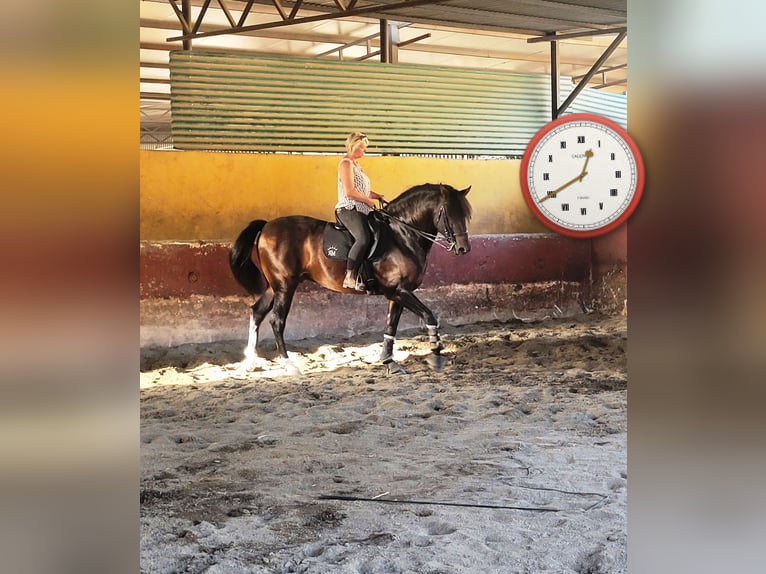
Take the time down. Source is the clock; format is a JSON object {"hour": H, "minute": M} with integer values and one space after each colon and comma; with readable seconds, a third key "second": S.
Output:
{"hour": 12, "minute": 40}
